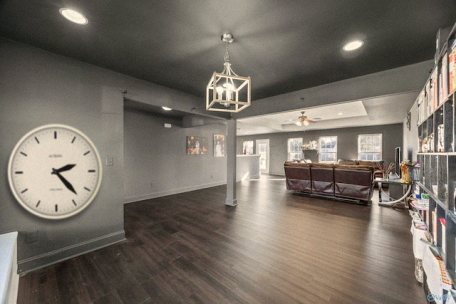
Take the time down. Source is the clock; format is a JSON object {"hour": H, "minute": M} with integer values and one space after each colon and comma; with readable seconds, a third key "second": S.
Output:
{"hour": 2, "minute": 23}
